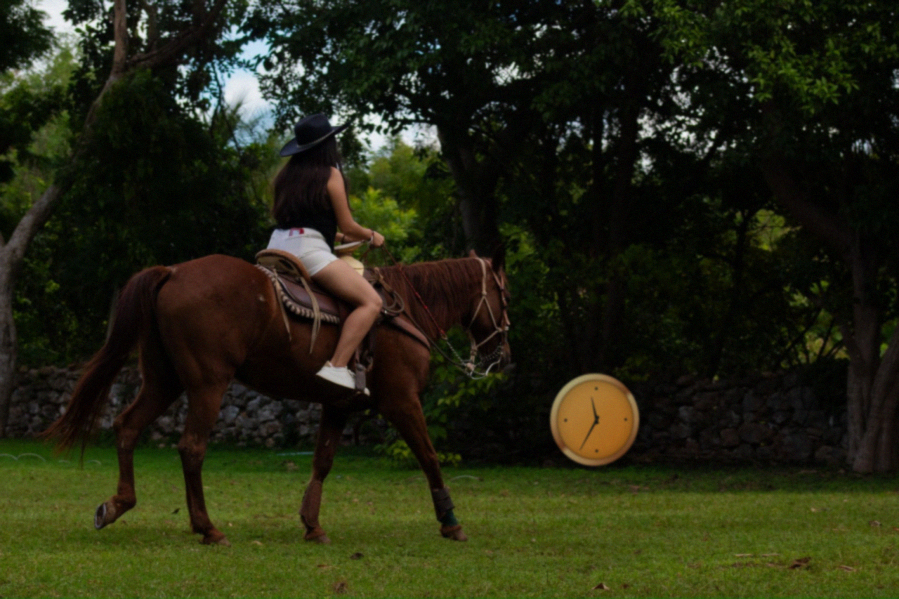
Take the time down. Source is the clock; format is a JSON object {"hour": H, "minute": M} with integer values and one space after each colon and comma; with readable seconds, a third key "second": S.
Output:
{"hour": 11, "minute": 35}
